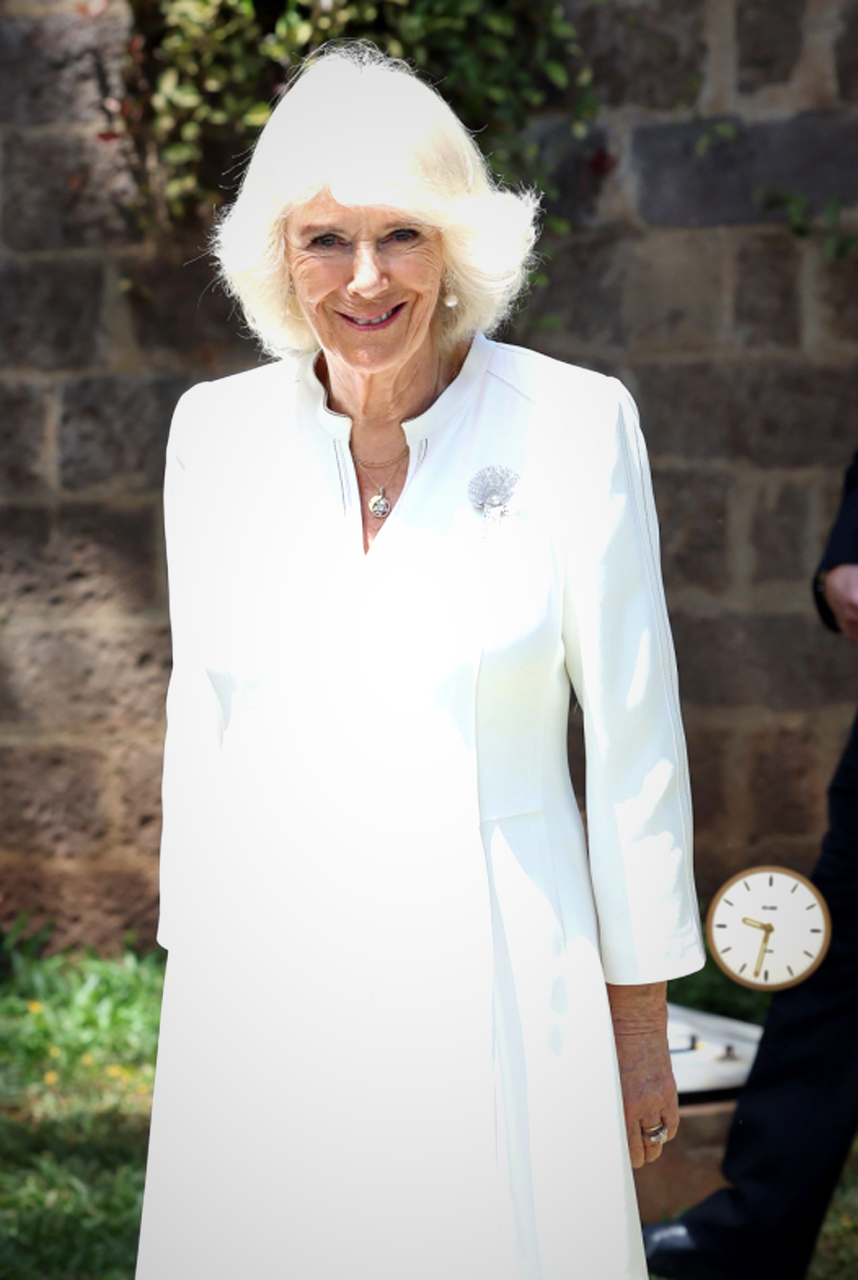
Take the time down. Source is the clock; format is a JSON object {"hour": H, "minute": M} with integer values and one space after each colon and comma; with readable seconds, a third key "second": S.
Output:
{"hour": 9, "minute": 32}
